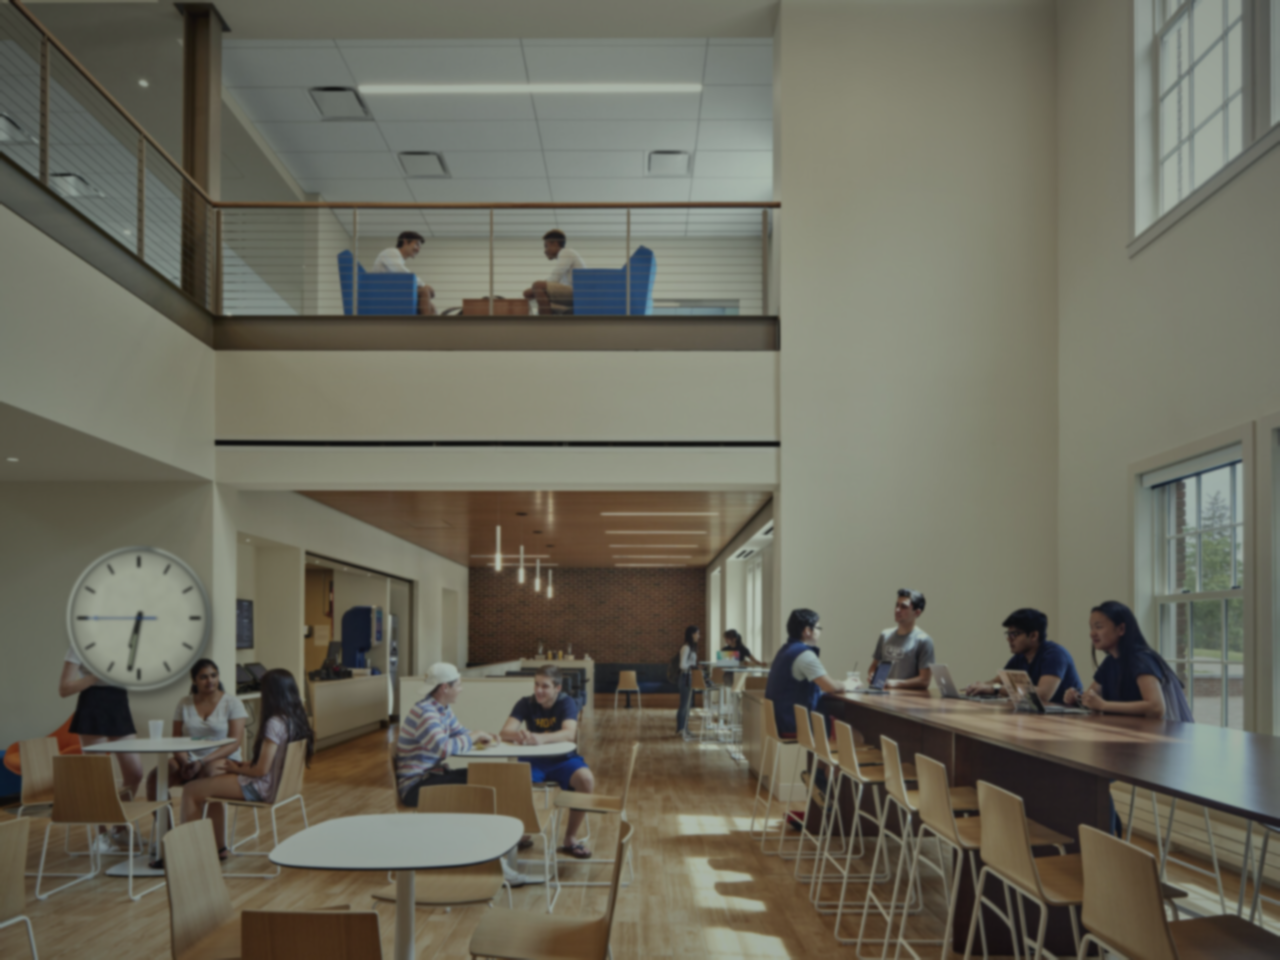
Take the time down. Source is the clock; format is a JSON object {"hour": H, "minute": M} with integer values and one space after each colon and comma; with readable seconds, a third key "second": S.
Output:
{"hour": 6, "minute": 31, "second": 45}
